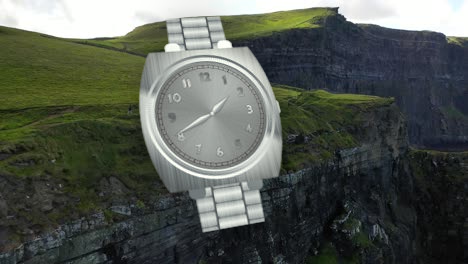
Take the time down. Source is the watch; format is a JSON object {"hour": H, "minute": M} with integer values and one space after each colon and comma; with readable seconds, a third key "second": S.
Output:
{"hour": 1, "minute": 41}
